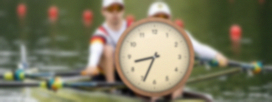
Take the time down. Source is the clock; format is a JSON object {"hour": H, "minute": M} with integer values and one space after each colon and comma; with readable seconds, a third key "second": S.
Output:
{"hour": 8, "minute": 34}
